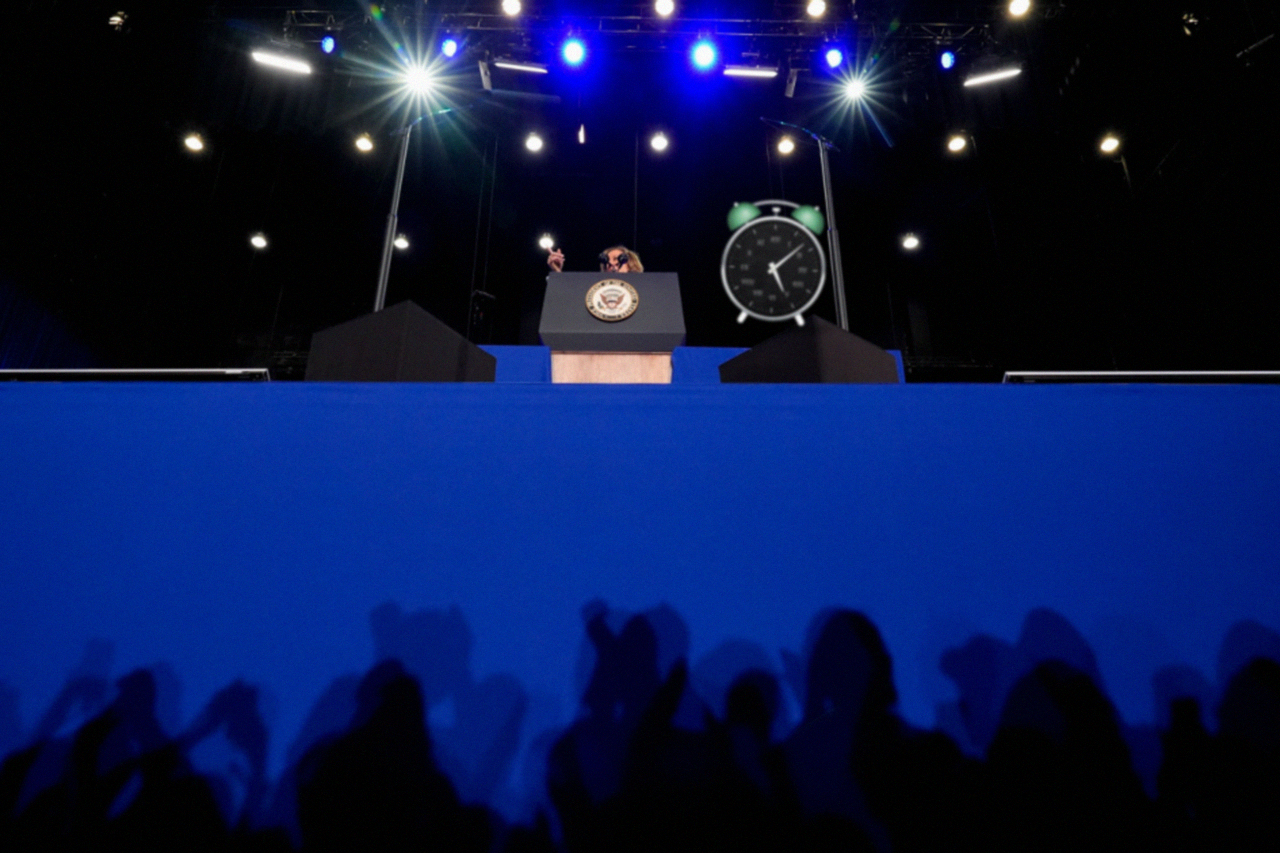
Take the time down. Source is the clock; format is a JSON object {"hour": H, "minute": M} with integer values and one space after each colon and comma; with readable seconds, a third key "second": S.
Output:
{"hour": 5, "minute": 8}
